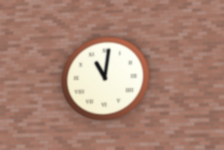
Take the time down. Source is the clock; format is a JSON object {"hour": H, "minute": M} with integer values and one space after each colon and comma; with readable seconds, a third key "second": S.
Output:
{"hour": 11, "minute": 1}
